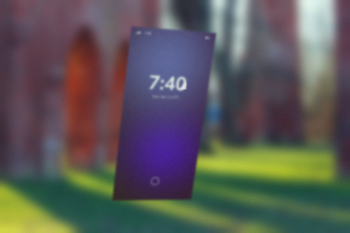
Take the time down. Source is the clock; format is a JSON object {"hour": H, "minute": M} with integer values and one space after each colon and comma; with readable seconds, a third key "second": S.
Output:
{"hour": 7, "minute": 40}
